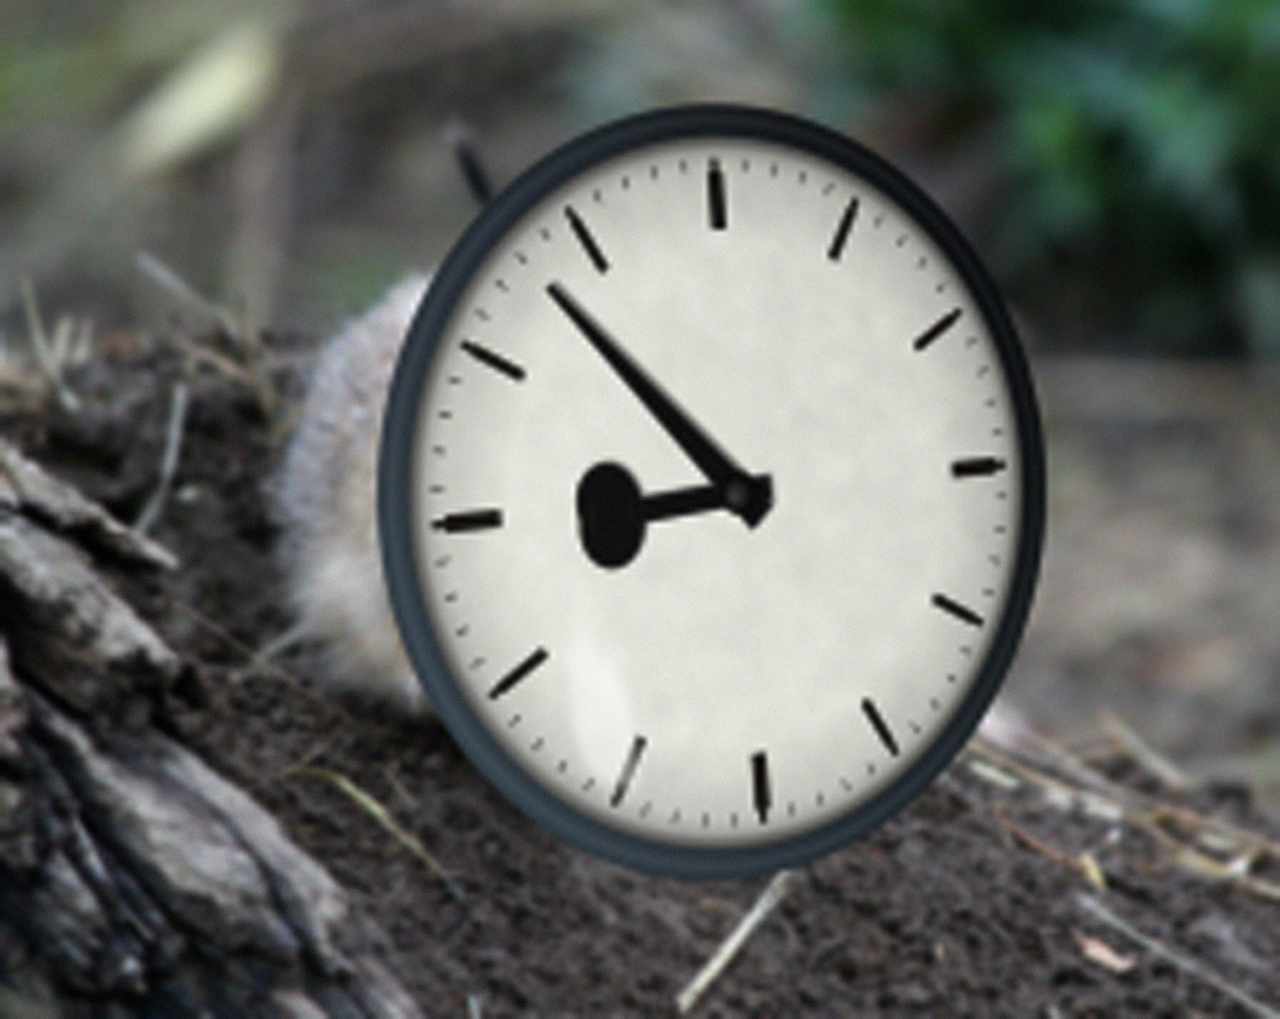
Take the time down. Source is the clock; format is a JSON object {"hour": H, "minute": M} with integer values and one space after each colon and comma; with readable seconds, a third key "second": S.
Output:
{"hour": 8, "minute": 53}
